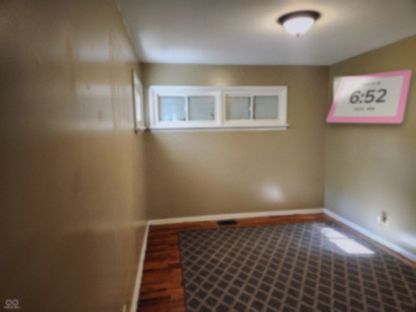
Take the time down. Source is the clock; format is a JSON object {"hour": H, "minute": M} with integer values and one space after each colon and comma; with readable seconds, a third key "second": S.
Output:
{"hour": 6, "minute": 52}
